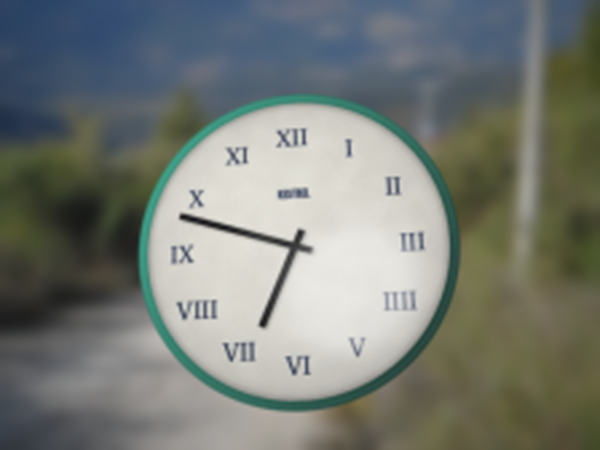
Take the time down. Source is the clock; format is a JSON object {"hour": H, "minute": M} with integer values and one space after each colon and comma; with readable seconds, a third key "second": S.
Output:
{"hour": 6, "minute": 48}
